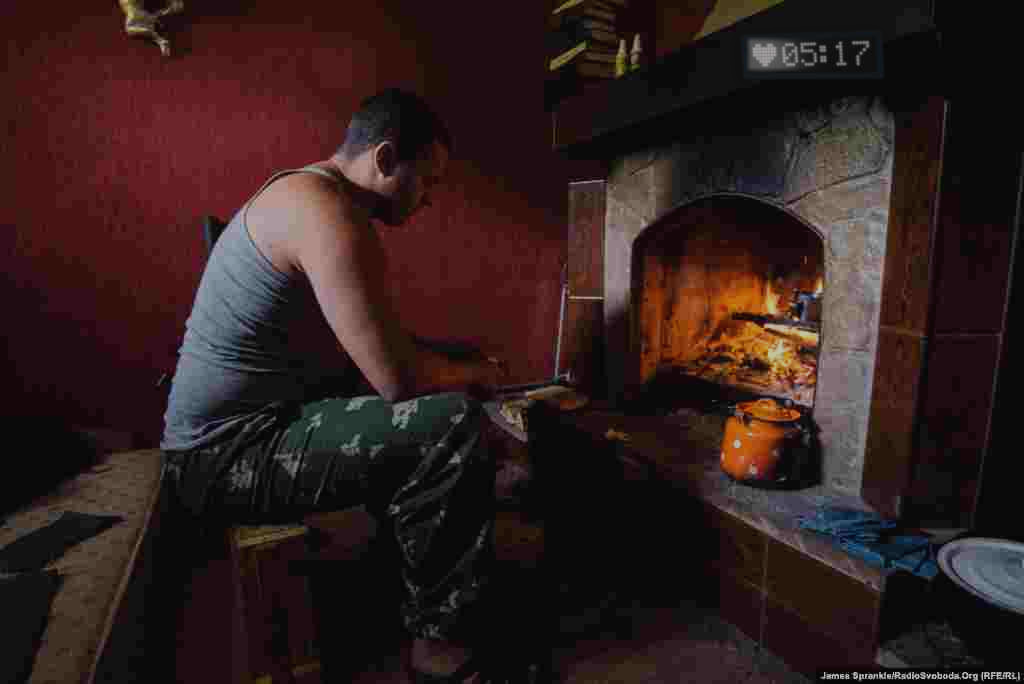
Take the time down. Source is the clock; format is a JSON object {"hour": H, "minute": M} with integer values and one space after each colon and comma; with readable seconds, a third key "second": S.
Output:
{"hour": 5, "minute": 17}
